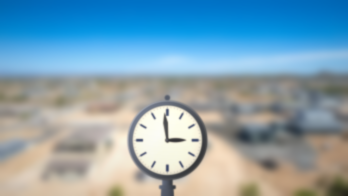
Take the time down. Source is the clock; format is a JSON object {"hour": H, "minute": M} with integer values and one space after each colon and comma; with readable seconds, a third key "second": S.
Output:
{"hour": 2, "minute": 59}
